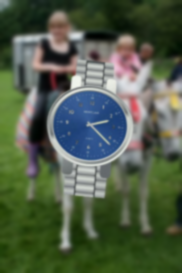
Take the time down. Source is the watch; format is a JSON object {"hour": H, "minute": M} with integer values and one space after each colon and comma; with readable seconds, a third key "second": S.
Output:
{"hour": 2, "minute": 22}
